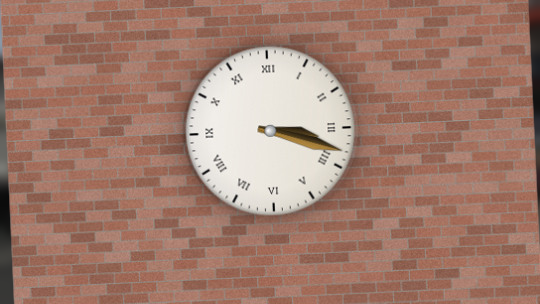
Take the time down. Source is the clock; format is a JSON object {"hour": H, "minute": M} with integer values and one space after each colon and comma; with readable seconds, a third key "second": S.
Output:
{"hour": 3, "minute": 18}
